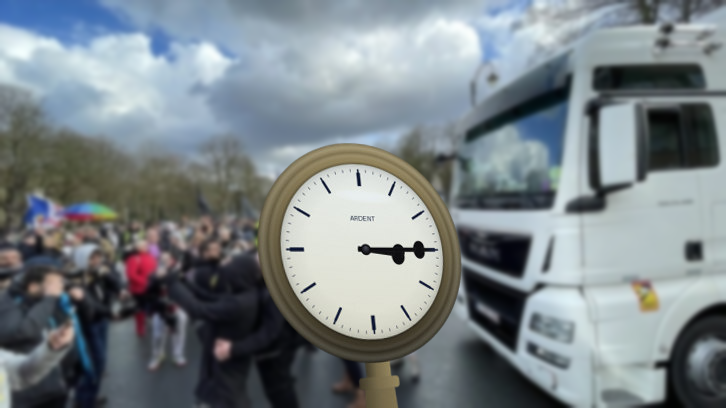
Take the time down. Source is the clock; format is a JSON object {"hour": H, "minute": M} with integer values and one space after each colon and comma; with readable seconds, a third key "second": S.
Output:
{"hour": 3, "minute": 15}
